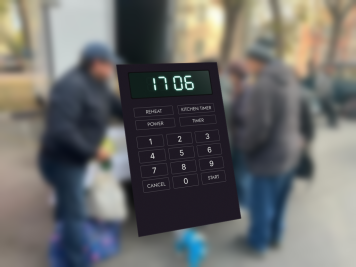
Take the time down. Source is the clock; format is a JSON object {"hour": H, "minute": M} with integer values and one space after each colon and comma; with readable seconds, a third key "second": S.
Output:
{"hour": 17, "minute": 6}
